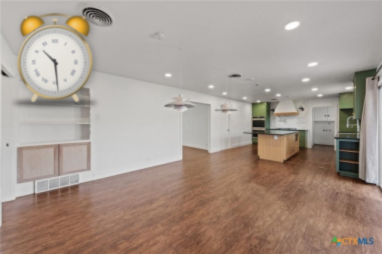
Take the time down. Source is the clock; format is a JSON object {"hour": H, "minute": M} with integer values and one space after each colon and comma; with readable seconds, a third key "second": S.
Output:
{"hour": 10, "minute": 29}
